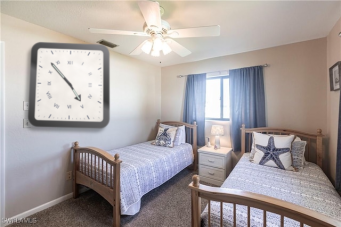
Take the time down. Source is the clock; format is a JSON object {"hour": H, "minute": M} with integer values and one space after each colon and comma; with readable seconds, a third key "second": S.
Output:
{"hour": 4, "minute": 53}
